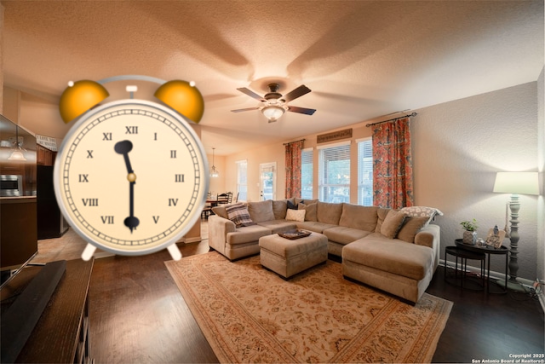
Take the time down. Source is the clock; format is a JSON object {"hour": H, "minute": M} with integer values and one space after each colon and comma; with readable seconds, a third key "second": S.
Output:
{"hour": 11, "minute": 30}
